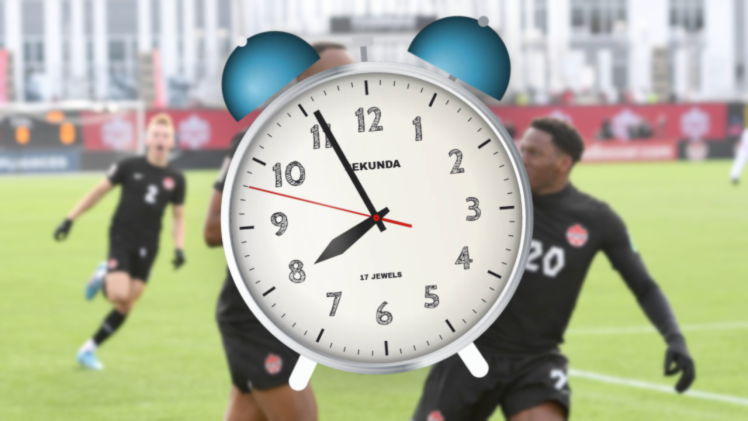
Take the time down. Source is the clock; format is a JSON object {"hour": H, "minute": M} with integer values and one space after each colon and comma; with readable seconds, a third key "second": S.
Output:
{"hour": 7, "minute": 55, "second": 48}
